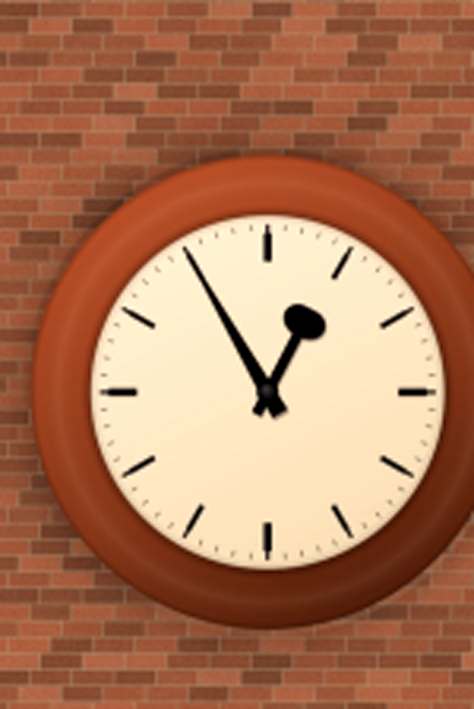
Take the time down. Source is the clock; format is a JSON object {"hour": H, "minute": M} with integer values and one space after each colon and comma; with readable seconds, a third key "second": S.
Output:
{"hour": 12, "minute": 55}
